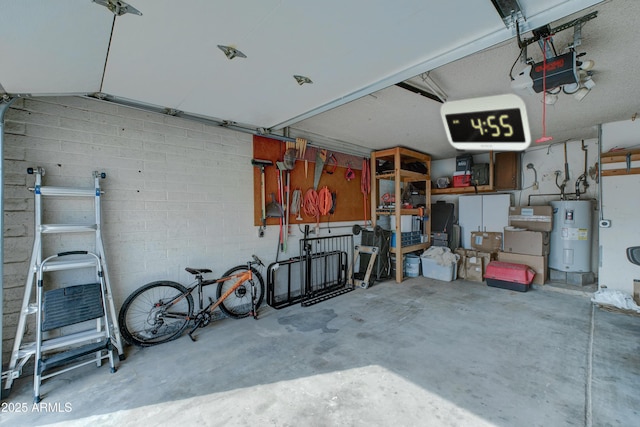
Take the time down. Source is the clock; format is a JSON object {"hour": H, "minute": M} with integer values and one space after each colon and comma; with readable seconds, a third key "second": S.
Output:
{"hour": 4, "minute": 55}
